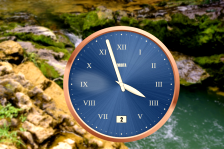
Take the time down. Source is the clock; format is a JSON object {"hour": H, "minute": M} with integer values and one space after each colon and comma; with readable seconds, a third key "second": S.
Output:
{"hour": 3, "minute": 57}
